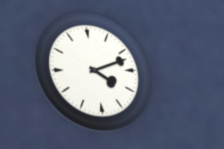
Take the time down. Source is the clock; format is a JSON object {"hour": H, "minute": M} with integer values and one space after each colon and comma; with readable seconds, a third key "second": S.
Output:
{"hour": 4, "minute": 12}
